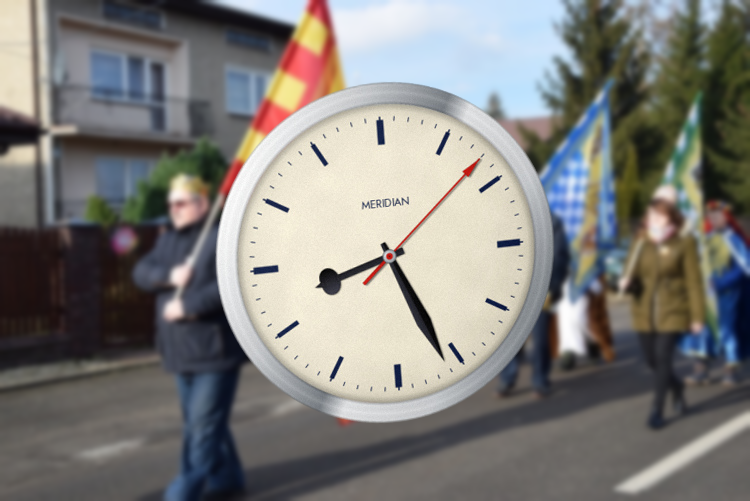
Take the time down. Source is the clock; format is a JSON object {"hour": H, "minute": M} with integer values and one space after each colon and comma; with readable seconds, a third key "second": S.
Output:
{"hour": 8, "minute": 26, "second": 8}
